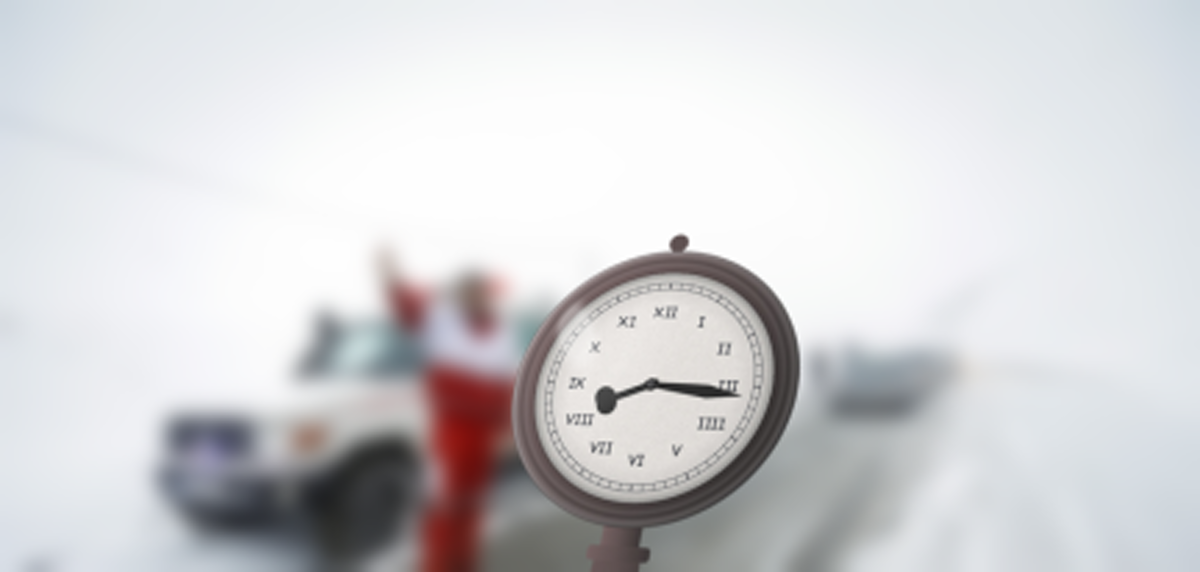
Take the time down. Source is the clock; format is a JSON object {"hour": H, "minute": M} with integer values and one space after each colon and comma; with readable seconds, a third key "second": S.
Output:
{"hour": 8, "minute": 16}
